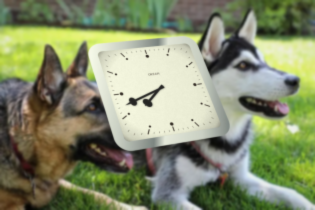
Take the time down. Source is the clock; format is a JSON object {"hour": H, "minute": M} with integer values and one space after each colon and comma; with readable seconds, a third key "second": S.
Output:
{"hour": 7, "minute": 42}
